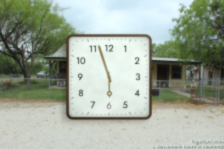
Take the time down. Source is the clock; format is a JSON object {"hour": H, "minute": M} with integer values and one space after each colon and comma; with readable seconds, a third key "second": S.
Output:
{"hour": 5, "minute": 57}
